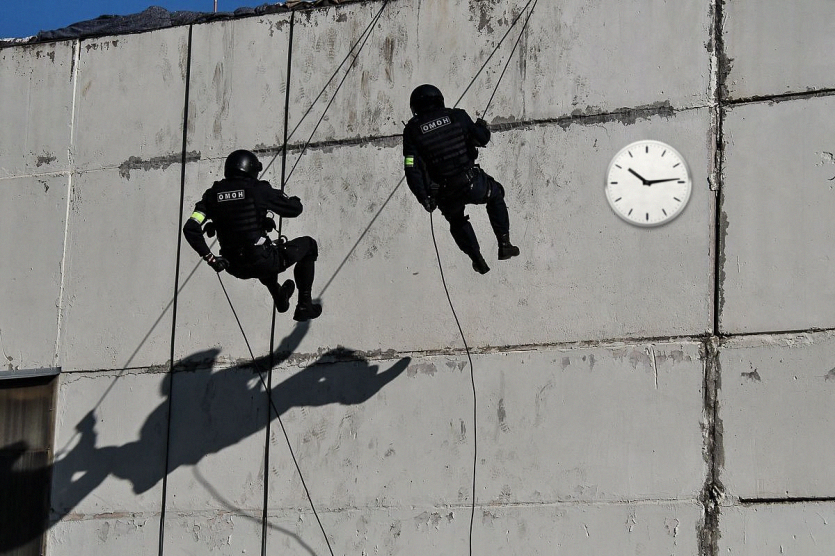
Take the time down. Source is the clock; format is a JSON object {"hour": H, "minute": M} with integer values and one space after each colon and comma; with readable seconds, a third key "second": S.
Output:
{"hour": 10, "minute": 14}
